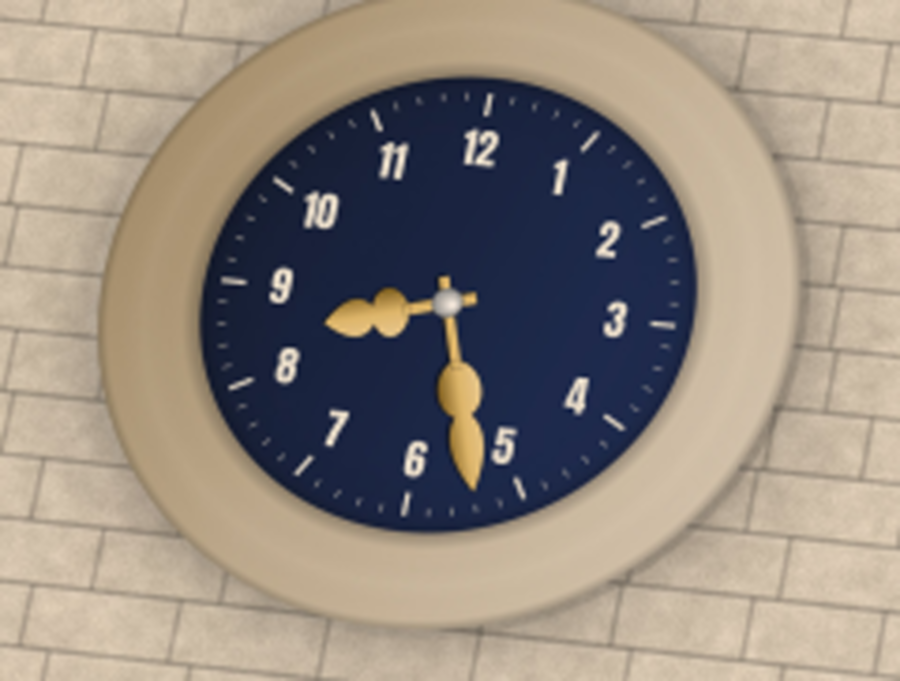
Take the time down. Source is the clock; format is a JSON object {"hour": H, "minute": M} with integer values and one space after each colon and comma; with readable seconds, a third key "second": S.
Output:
{"hour": 8, "minute": 27}
